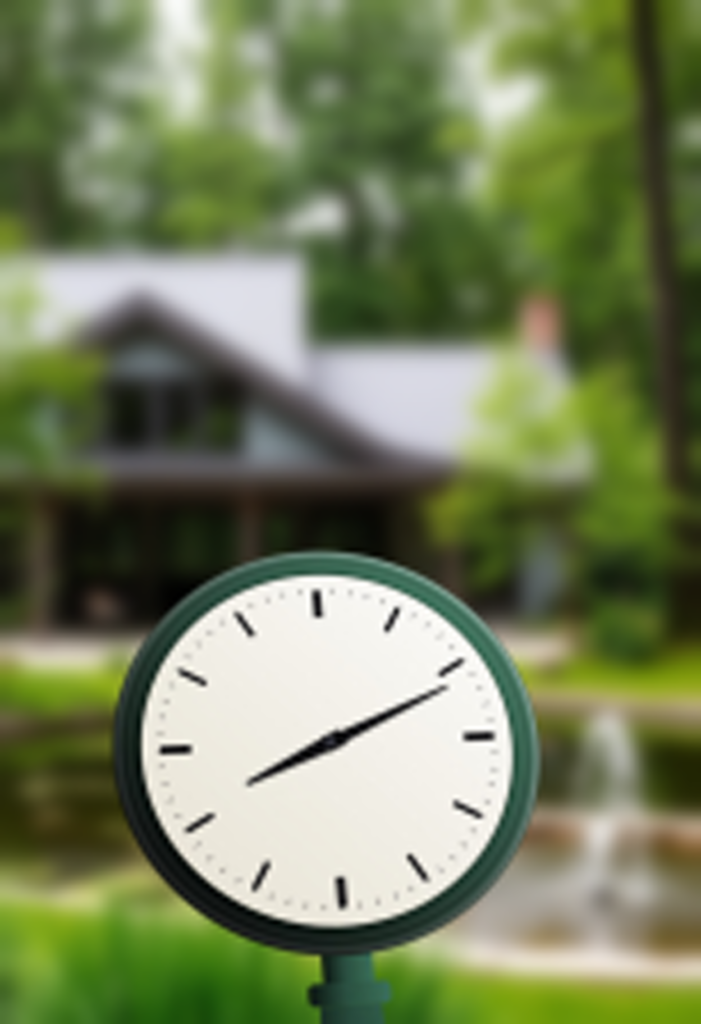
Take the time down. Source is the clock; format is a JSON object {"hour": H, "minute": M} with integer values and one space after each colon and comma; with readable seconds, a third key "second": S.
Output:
{"hour": 8, "minute": 11}
